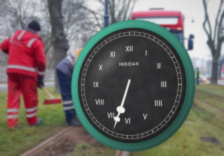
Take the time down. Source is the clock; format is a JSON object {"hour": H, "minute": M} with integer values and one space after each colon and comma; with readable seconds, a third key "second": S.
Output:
{"hour": 6, "minute": 33}
